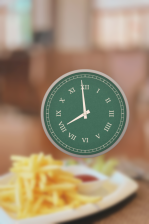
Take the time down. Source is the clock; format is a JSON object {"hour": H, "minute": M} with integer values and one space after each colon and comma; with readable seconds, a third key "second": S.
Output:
{"hour": 7, "minute": 59}
